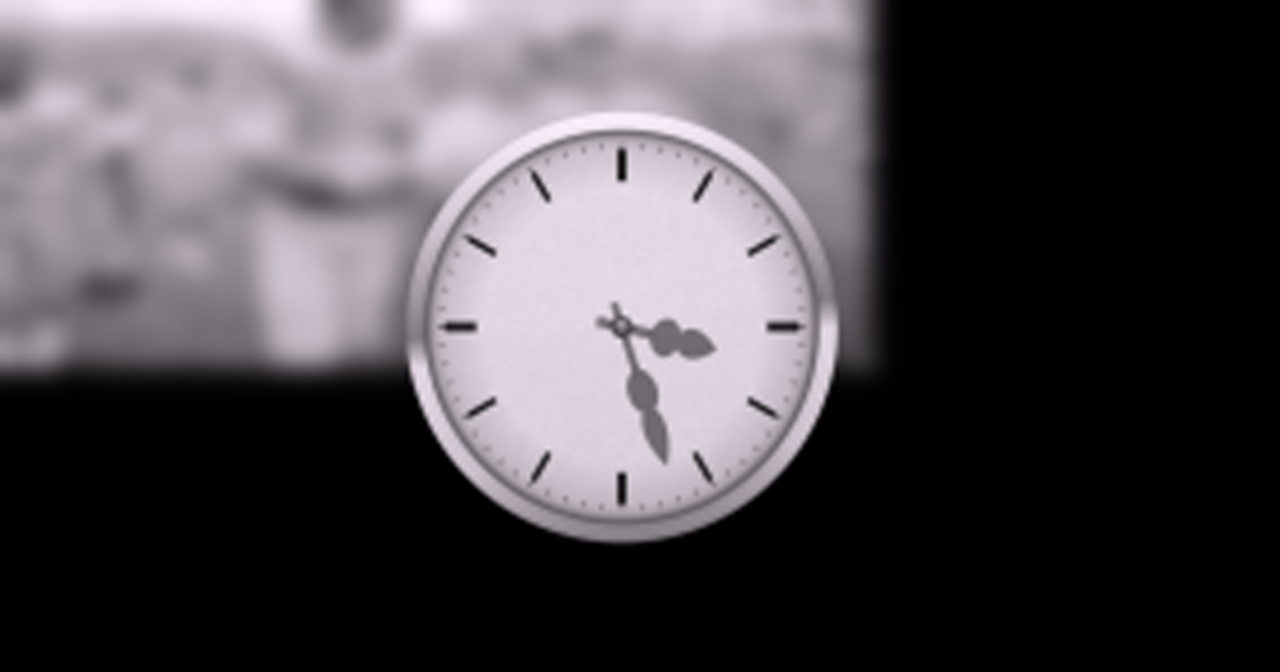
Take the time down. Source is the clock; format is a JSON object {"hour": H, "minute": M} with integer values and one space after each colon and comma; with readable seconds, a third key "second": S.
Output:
{"hour": 3, "minute": 27}
